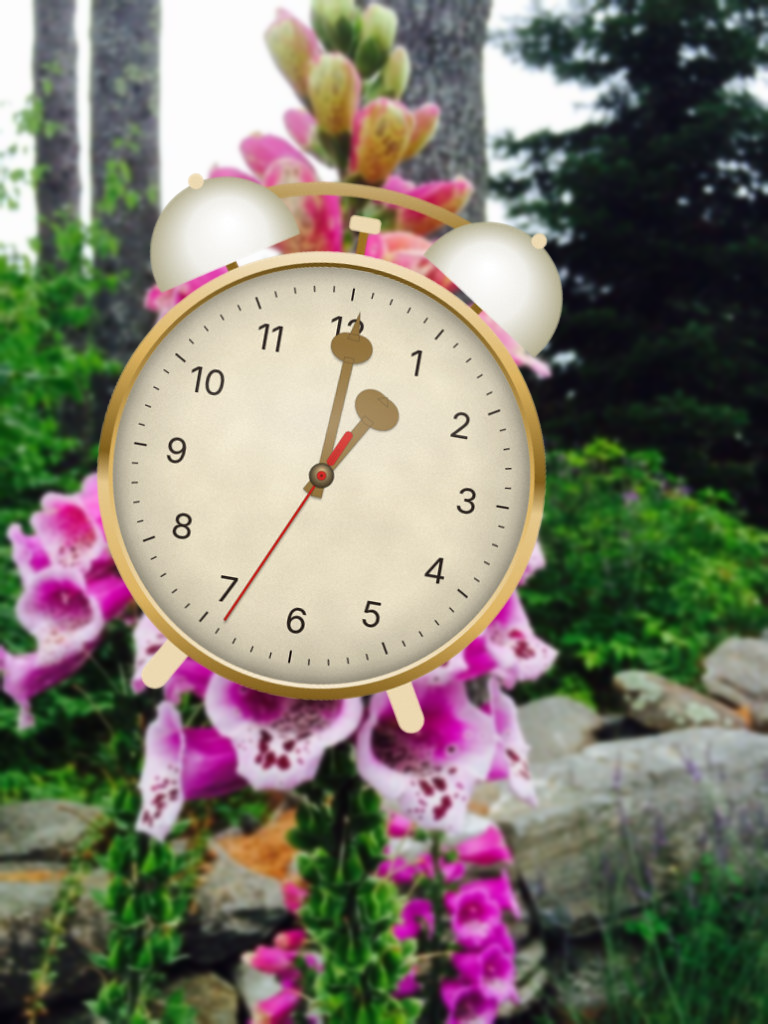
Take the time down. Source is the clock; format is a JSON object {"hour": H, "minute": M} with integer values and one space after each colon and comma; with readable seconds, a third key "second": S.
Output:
{"hour": 1, "minute": 0, "second": 34}
